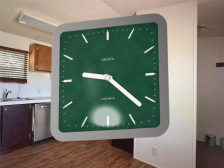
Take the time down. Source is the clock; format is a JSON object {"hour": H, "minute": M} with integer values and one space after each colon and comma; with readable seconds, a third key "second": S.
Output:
{"hour": 9, "minute": 22}
